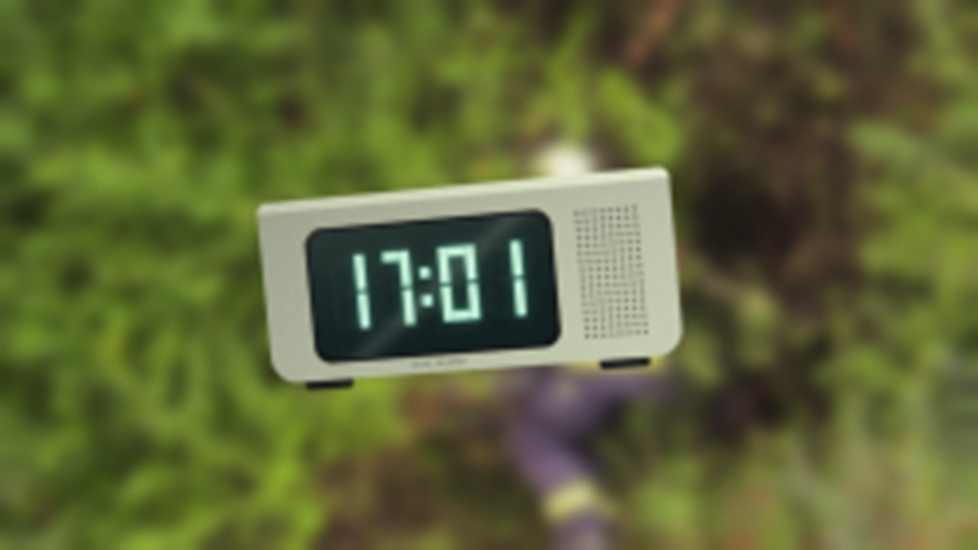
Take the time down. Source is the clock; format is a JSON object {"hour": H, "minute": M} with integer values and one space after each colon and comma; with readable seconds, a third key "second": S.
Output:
{"hour": 17, "minute": 1}
